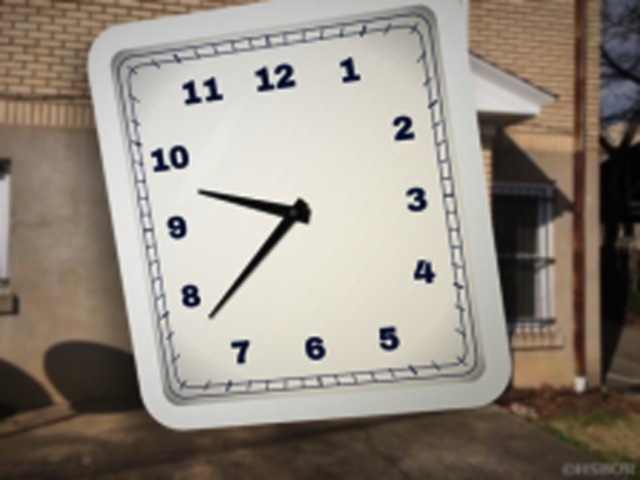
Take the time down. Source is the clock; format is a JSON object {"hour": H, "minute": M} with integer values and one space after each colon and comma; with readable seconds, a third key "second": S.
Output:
{"hour": 9, "minute": 38}
